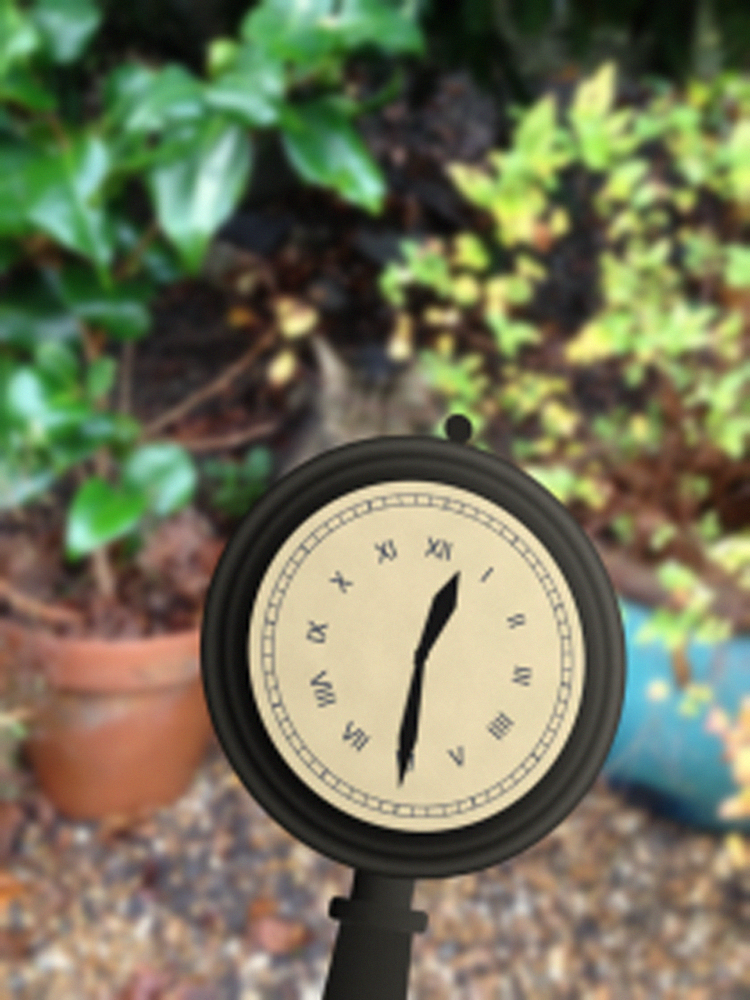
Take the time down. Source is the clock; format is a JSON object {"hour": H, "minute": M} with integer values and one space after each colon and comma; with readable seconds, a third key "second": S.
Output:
{"hour": 12, "minute": 30}
